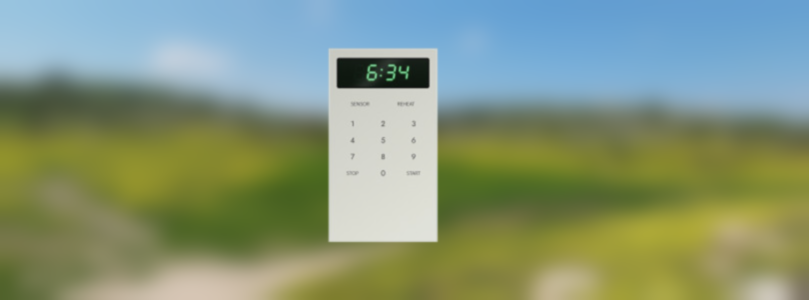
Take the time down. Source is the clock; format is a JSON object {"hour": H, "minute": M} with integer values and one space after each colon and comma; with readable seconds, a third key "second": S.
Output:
{"hour": 6, "minute": 34}
